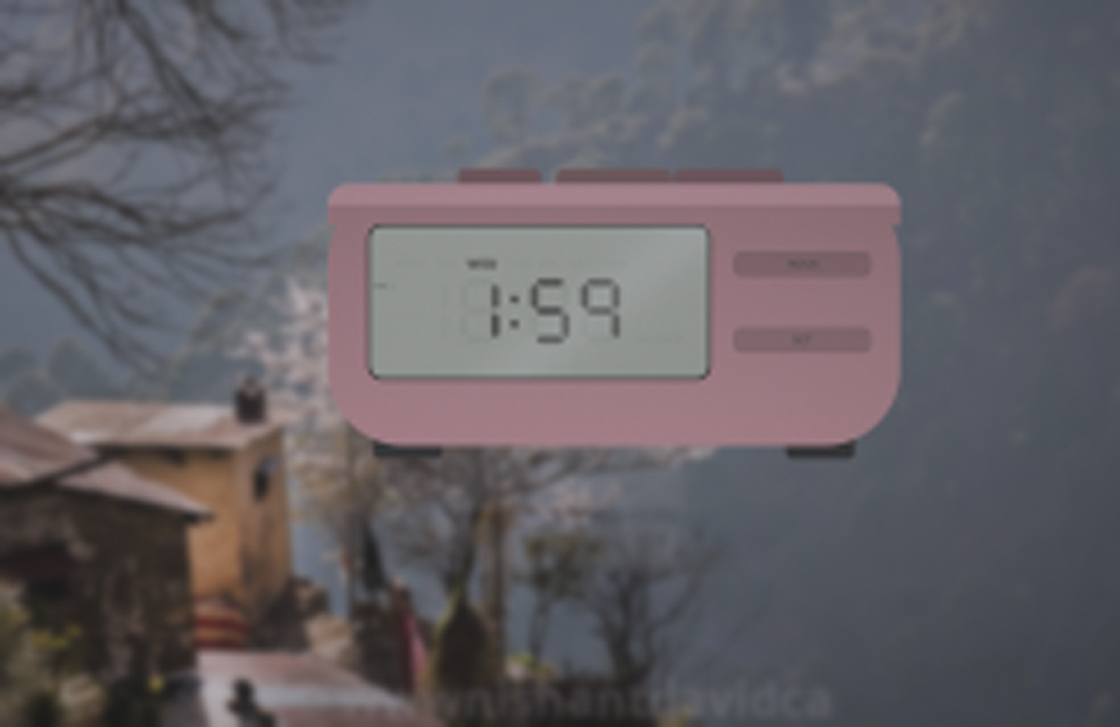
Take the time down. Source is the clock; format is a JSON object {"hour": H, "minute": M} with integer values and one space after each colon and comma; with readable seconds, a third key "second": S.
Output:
{"hour": 1, "minute": 59}
